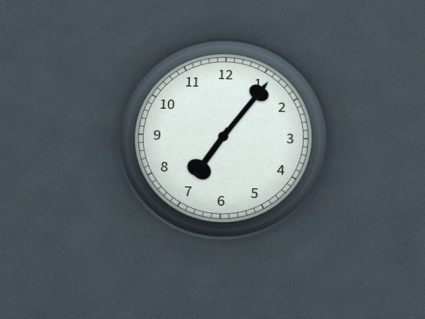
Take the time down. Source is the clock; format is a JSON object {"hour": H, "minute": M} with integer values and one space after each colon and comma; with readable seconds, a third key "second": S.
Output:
{"hour": 7, "minute": 6}
